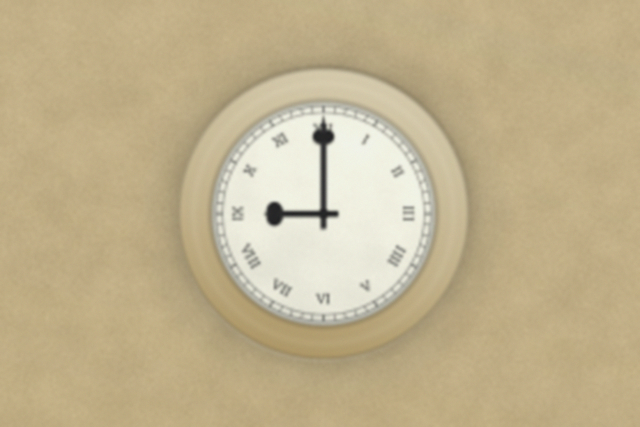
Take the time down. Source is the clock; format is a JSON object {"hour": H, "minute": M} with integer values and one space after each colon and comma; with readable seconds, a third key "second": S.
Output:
{"hour": 9, "minute": 0}
